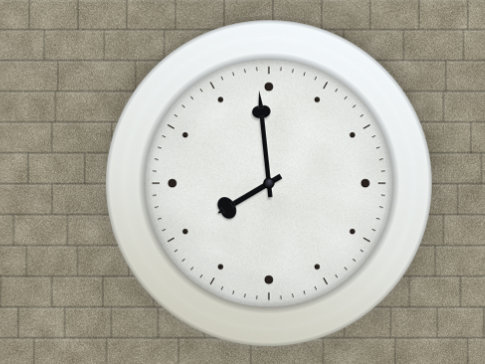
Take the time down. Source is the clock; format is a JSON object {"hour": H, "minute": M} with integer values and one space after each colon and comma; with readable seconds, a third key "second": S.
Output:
{"hour": 7, "minute": 59}
